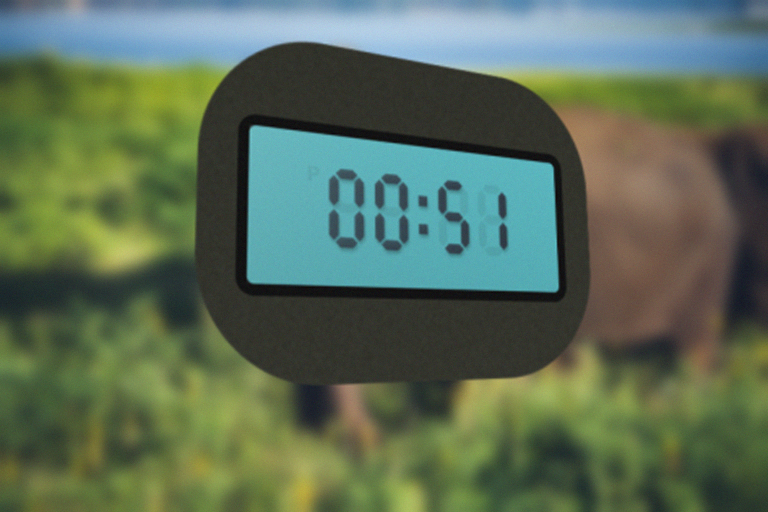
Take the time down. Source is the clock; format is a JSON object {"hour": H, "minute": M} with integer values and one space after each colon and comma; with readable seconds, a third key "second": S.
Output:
{"hour": 0, "minute": 51}
